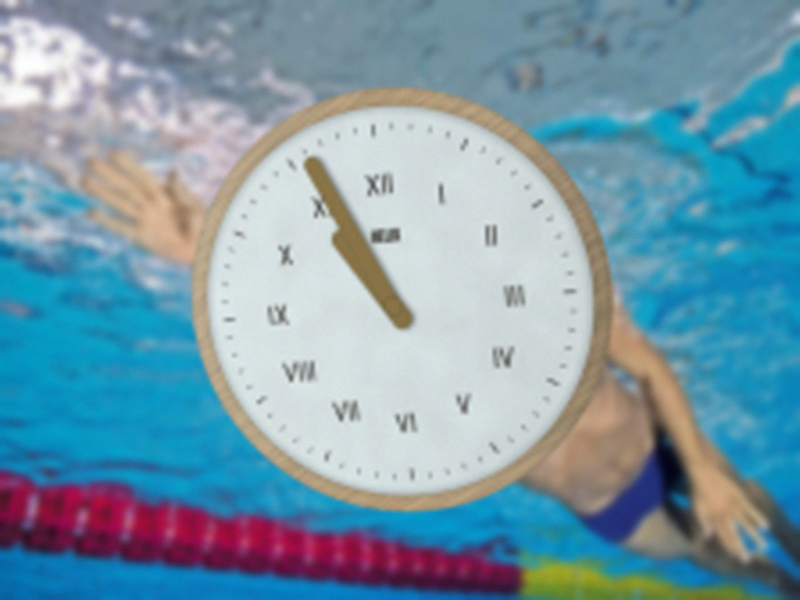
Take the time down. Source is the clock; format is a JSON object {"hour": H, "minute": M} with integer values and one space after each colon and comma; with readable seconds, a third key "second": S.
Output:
{"hour": 10, "minute": 56}
